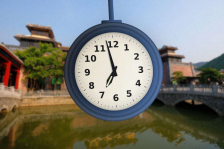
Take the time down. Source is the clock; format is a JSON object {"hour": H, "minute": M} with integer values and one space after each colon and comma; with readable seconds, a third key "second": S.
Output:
{"hour": 6, "minute": 58}
